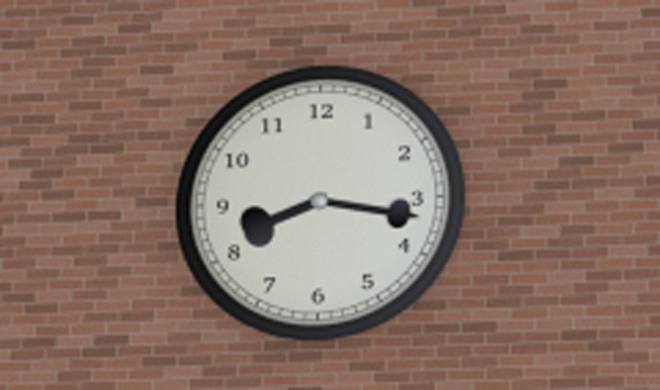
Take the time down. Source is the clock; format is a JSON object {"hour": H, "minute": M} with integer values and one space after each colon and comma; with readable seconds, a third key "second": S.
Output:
{"hour": 8, "minute": 17}
